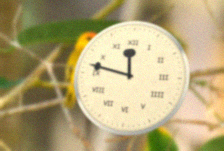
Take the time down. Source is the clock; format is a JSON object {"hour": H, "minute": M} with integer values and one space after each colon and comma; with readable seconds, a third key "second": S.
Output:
{"hour": 11, "minute": 47}
